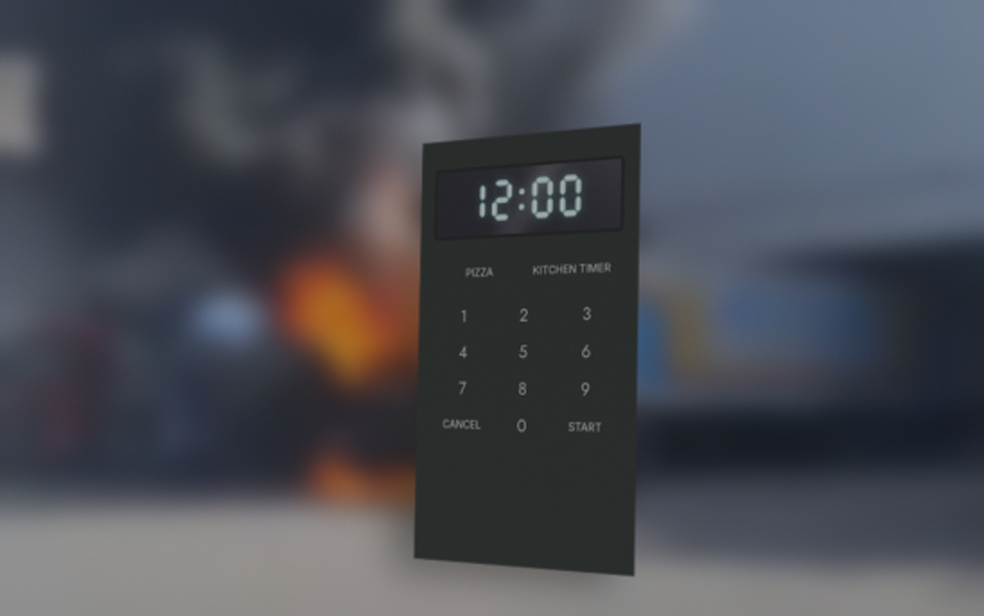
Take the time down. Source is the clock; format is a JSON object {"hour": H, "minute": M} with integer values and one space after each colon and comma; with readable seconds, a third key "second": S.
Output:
{"hour": 12, "minute": 0}
